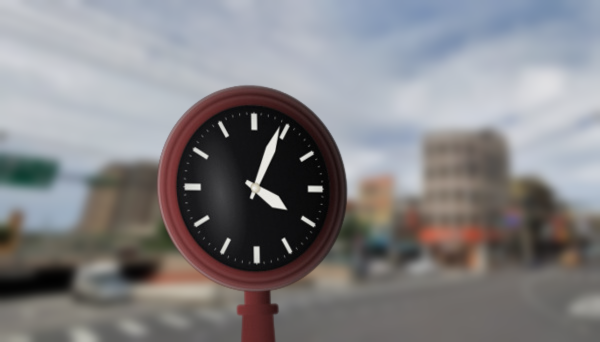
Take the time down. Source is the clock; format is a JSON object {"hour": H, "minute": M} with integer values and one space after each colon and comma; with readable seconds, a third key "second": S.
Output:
{"hour": 4, "minute": 4}
